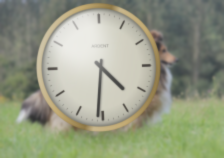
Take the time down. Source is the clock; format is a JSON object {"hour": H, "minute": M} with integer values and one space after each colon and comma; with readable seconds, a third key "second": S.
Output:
{"hour": 4, "minute": 31}
